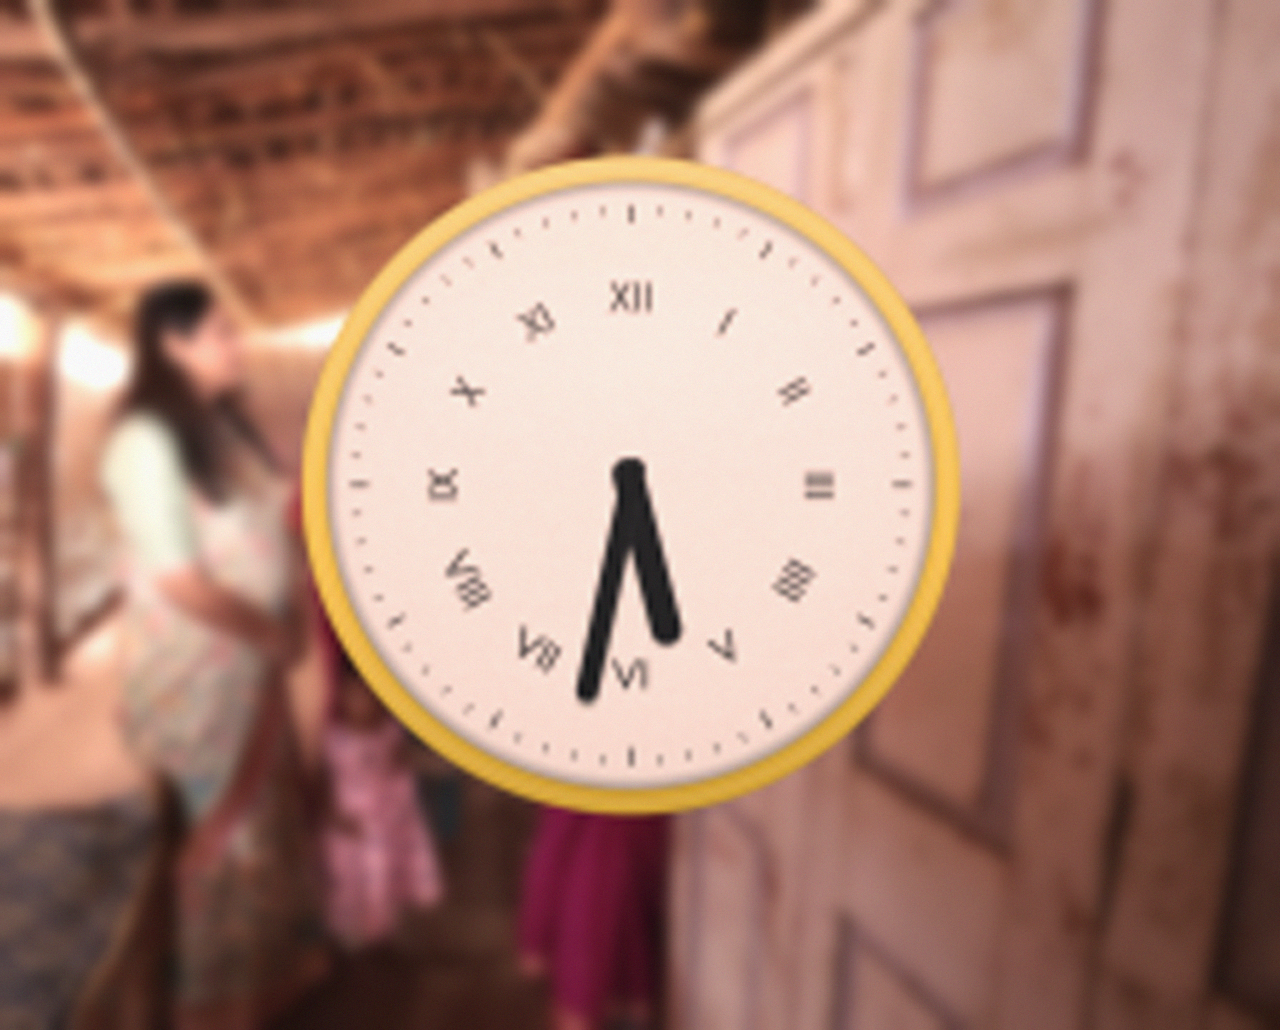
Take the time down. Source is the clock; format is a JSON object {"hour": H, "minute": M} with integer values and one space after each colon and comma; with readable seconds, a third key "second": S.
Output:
{"hour": 5, "minute": 32}
